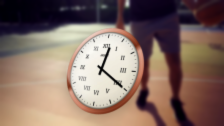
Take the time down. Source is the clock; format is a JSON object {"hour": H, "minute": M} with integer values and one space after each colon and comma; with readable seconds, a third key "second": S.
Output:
{"hour": 12, "minute": 20}
